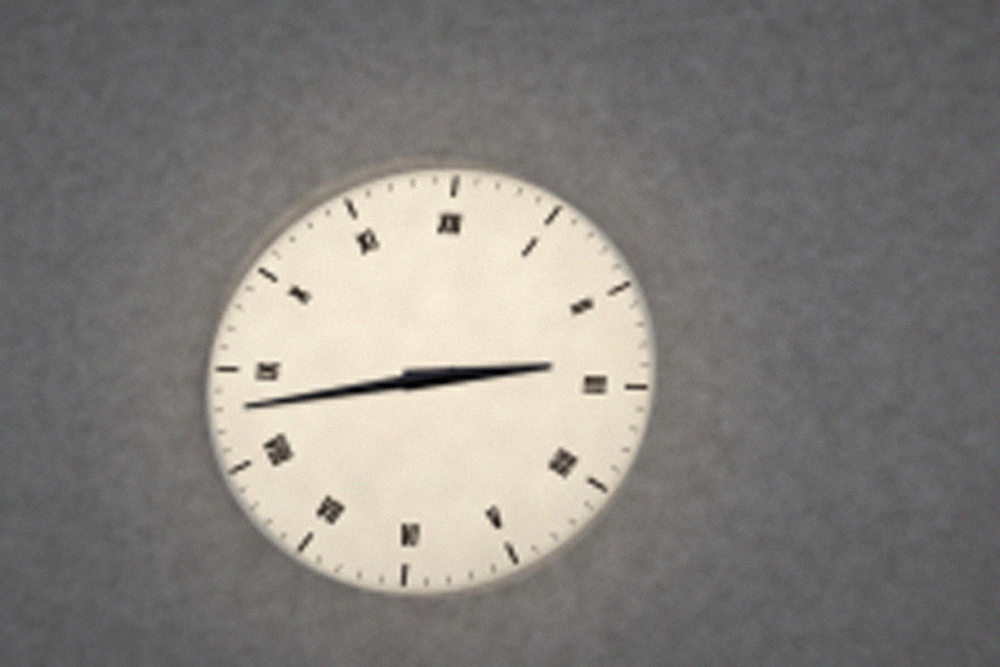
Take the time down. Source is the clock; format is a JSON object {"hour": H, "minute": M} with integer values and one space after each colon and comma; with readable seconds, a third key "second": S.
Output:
{"hour": 2, "minute": 43}
